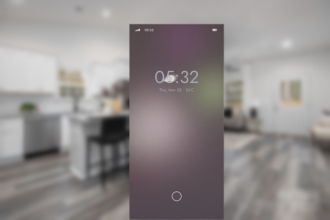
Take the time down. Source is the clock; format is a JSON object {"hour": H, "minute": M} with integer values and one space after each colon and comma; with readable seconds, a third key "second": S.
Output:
{"hour": 5, "minute": 32}
